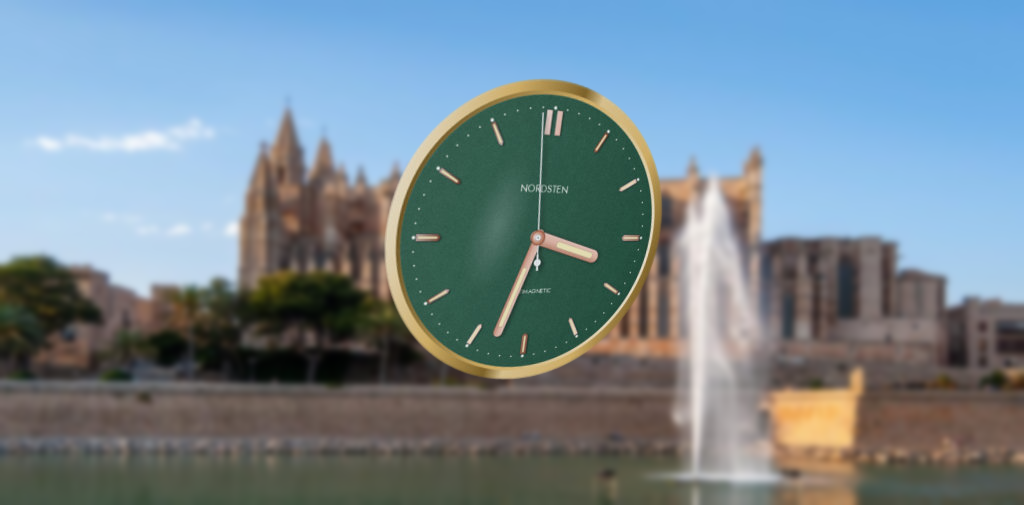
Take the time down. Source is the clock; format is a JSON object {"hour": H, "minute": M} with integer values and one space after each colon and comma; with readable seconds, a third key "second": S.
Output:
{"hour": 3, "minute": 32, "second": 59}
